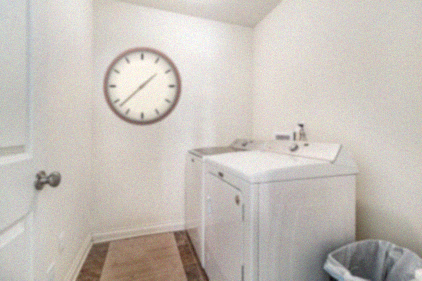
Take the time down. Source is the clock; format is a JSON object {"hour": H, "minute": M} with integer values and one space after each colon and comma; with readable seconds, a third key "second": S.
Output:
{"hour": 1, "minute": 38}
